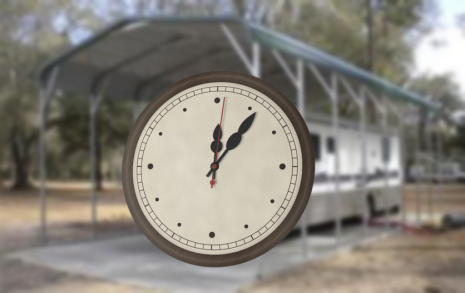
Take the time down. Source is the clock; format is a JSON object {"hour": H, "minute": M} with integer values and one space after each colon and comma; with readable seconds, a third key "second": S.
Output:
{"hour": 12, "minute": 6, "second": 1}
